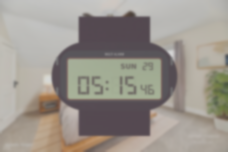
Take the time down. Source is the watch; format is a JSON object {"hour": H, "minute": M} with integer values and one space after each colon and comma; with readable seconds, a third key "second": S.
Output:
{"hour": 5, "minute": 15}
